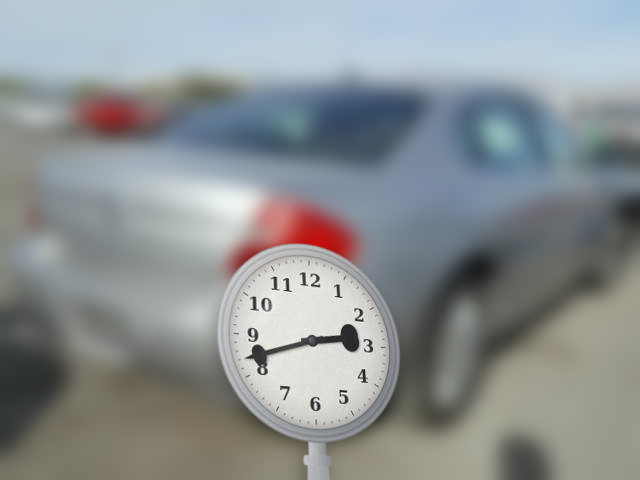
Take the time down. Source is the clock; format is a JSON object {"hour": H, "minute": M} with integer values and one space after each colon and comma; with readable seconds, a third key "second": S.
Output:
{"hour": 2, "minute": 42}
